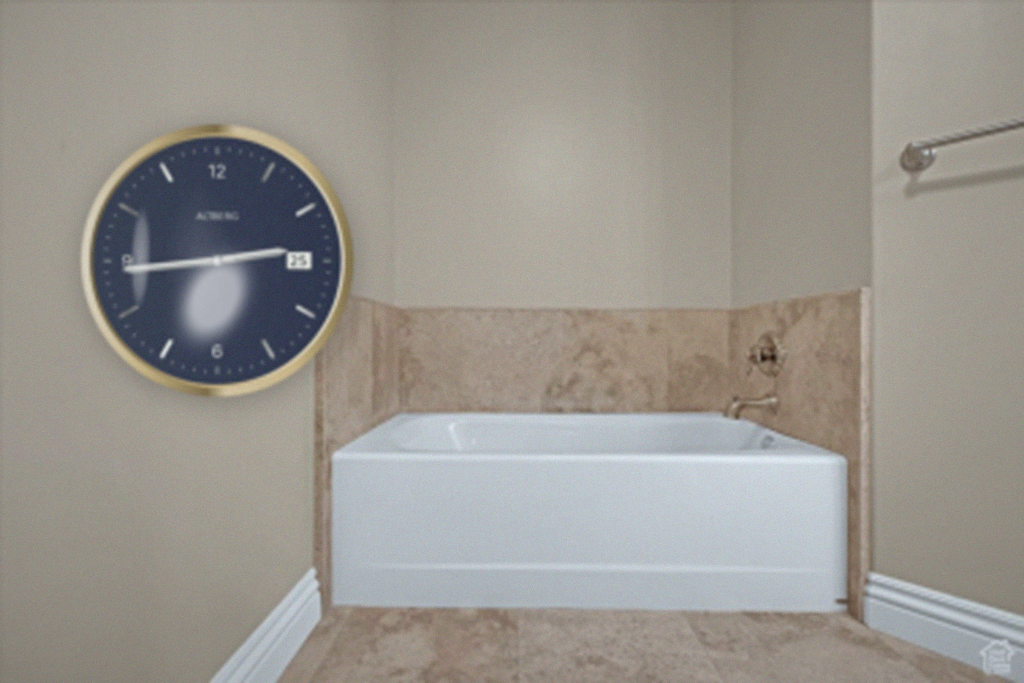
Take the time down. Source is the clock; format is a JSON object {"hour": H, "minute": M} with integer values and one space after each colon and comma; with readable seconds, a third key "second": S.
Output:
{"hour": 2, "minute": 44}
